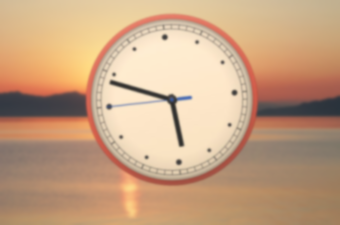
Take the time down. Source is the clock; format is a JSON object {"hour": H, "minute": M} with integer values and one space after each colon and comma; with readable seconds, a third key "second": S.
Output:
{"hour": 5, "minute": 48, "second": 45}
